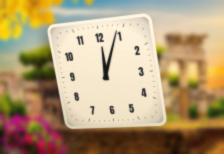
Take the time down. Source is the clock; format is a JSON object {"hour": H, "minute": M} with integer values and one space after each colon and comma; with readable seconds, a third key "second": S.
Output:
{"hour": 12, "minute": 4}
